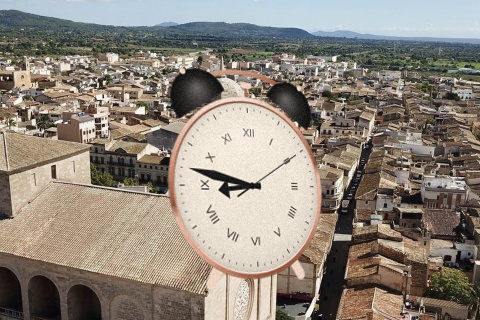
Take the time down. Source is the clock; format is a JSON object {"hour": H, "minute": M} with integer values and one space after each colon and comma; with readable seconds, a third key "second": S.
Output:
{"hour": 8, "minute": 47, "second": 10}
